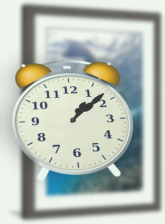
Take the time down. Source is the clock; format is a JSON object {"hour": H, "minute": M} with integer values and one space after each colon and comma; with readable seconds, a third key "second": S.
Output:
{"hour": 1, "minute": 8}
